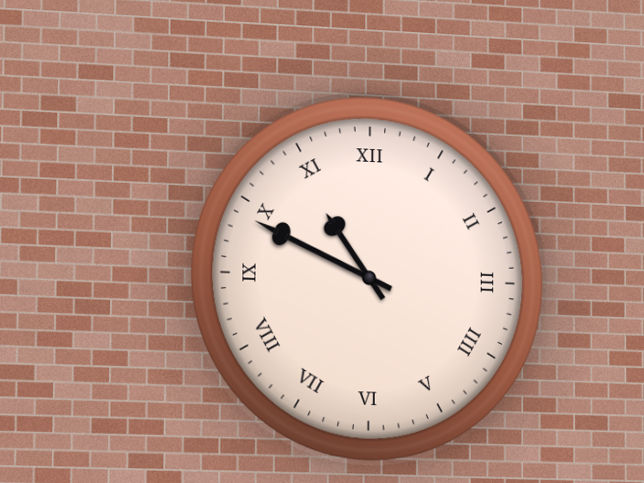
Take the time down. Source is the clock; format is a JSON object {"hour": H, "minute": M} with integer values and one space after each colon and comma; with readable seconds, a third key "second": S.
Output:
{"hour": 10, "minute": 49}
